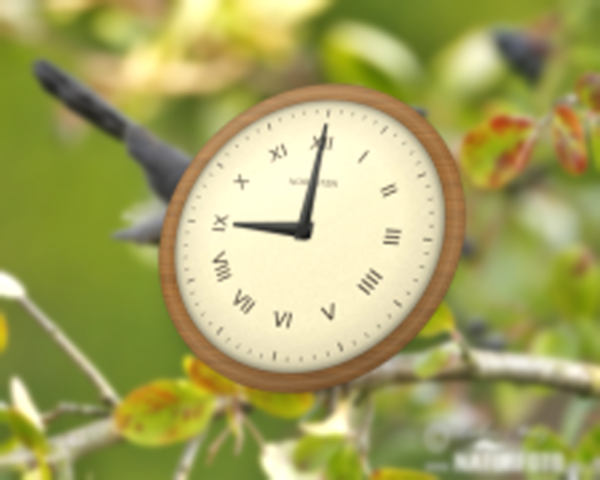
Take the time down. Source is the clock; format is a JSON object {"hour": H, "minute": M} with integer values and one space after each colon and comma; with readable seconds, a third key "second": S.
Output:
{"hour": 9, "minute": 0}
